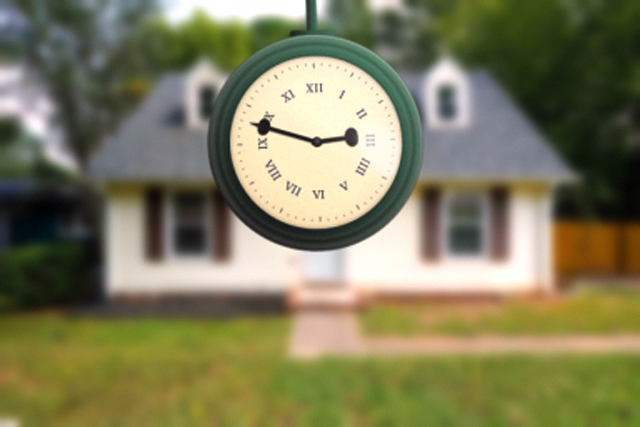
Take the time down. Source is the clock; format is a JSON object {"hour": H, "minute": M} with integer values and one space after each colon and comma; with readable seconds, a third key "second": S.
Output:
{"hour": 2, "minute": 48}
